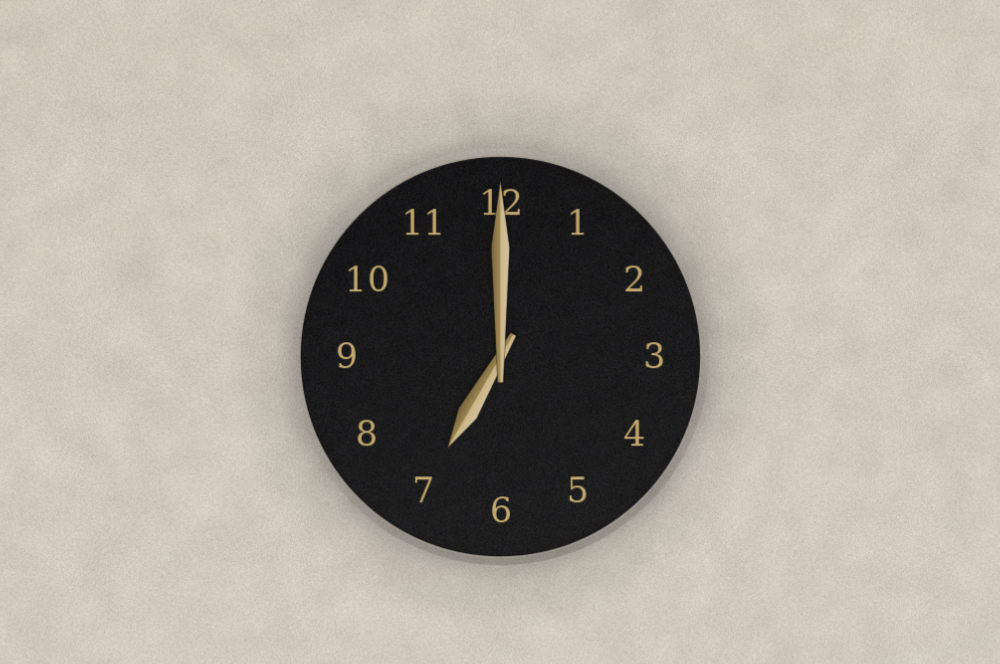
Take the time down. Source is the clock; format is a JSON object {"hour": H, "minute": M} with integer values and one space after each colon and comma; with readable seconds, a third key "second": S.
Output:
{"hour": 7, "minute": 0}
